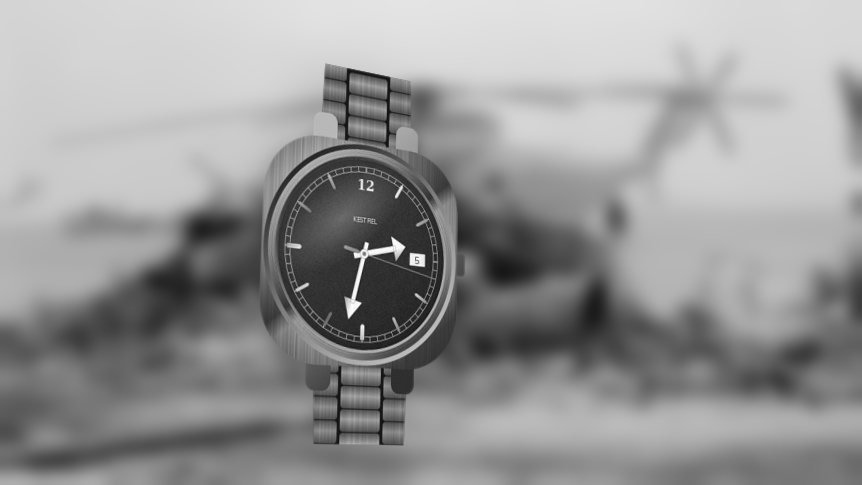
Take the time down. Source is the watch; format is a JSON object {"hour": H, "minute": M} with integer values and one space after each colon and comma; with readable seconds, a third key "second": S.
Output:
{"hour": 2, "minute": 32, "second": 17}
